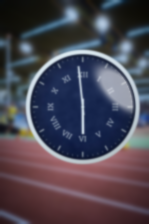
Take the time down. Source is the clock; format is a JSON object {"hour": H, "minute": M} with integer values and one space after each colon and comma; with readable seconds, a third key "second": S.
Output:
{"hour": 5, "minute": 59}
